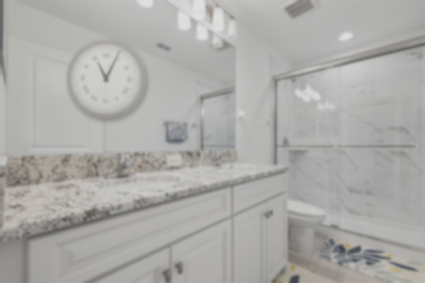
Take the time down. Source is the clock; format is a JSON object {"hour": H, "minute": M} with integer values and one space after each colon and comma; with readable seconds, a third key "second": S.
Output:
{"hour": 11, "minute": 4}
